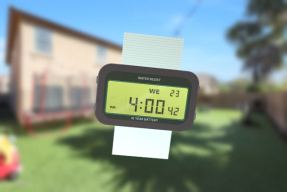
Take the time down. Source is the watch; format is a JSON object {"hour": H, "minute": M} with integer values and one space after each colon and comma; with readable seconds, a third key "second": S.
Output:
{"hour": 4, "minute": 0, "second": 42}
